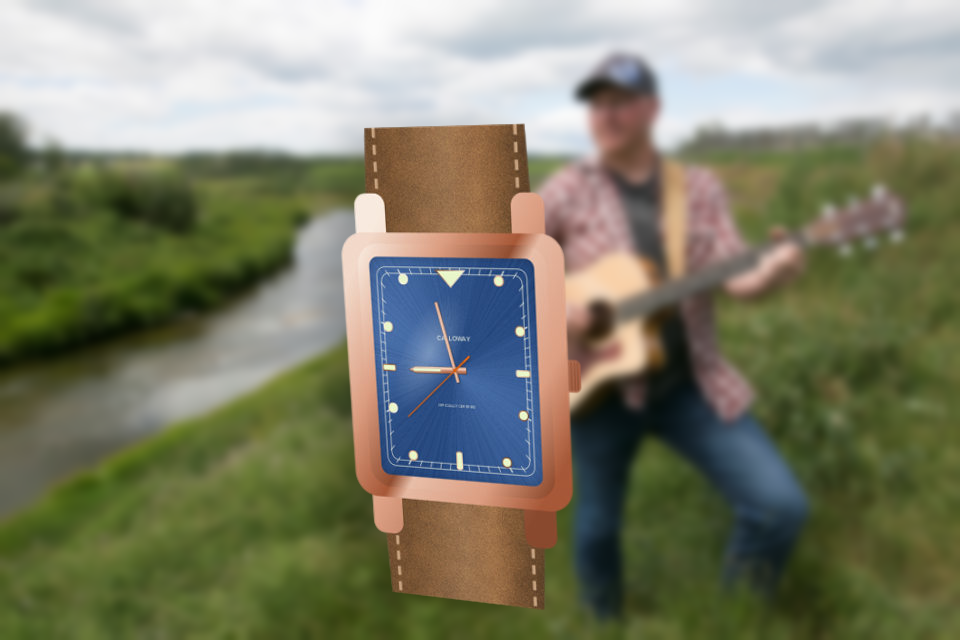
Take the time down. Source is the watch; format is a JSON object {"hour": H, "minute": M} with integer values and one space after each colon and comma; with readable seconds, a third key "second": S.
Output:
{"hour": 8, "minute": 57, "second": 38}
